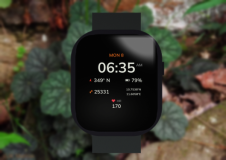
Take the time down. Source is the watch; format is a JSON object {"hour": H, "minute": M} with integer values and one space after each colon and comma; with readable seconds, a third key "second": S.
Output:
{"hour": 6, "minute": 35}
